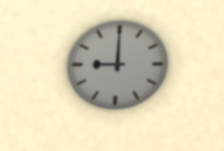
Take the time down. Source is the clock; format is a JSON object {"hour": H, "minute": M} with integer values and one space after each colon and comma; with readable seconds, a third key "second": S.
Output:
{"hour": 9, "minute": 0}
